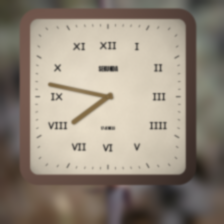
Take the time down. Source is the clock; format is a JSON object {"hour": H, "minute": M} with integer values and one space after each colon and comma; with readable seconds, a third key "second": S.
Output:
{"hour": 7, "minute": 47}
